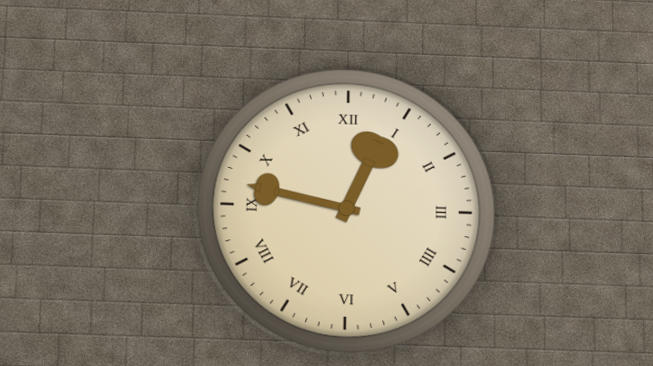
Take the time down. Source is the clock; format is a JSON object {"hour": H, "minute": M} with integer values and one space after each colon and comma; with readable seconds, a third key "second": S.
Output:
{"hour": 12, "minute": 47}
